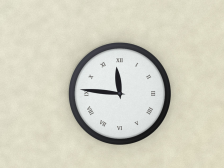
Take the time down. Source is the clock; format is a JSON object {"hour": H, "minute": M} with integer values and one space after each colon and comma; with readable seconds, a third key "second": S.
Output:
{"hour": 11, "minute": 46}
